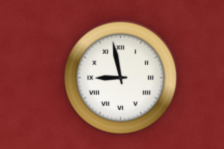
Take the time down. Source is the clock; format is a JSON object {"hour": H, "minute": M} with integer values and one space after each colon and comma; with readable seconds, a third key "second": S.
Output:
{"hour": 8, "minute": 58}
